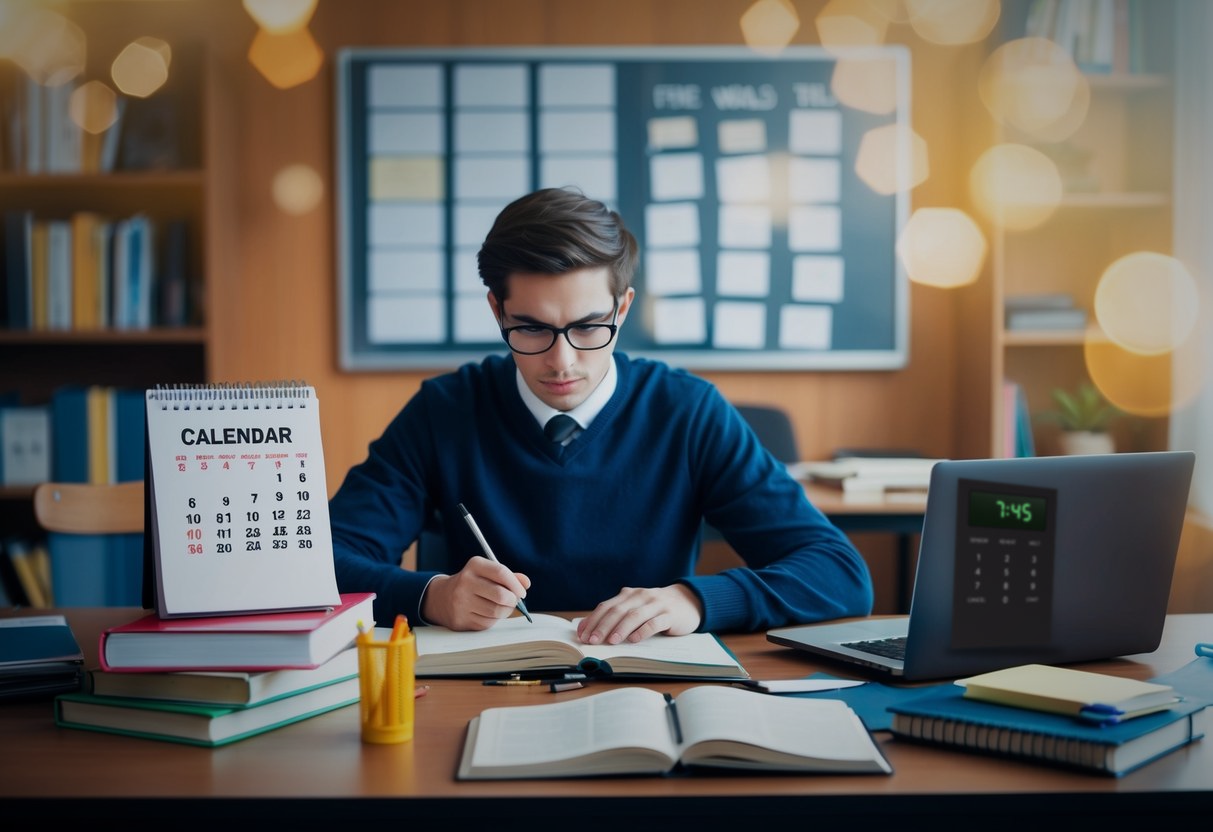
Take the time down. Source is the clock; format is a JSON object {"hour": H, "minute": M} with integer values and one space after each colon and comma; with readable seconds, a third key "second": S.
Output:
{"hour": 7, "minute": 45}
